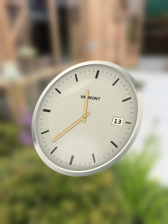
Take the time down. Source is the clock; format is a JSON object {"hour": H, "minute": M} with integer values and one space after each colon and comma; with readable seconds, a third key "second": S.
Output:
{"hour": 11, "minute": 37}
